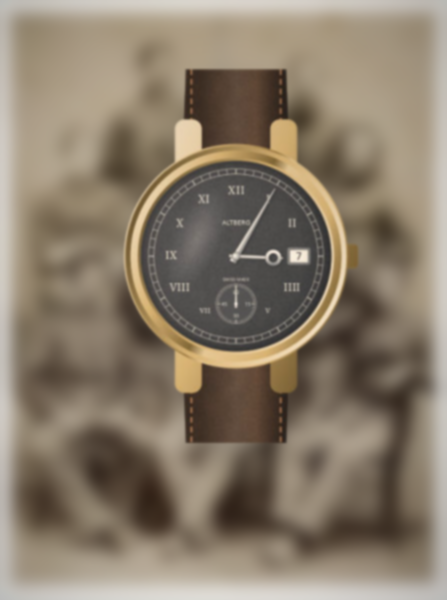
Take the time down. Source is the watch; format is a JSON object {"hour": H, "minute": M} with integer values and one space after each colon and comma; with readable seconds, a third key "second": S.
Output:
{"hour": 3, "minute": 5}
